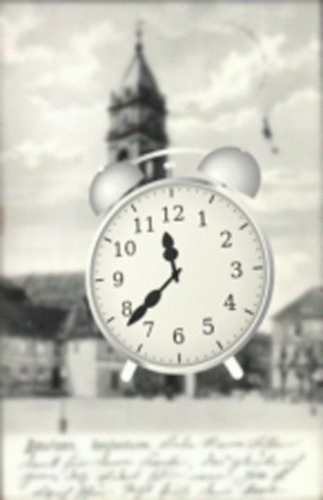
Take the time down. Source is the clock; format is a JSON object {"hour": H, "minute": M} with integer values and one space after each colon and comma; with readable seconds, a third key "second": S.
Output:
{"hour": 11, "minute": 38}
